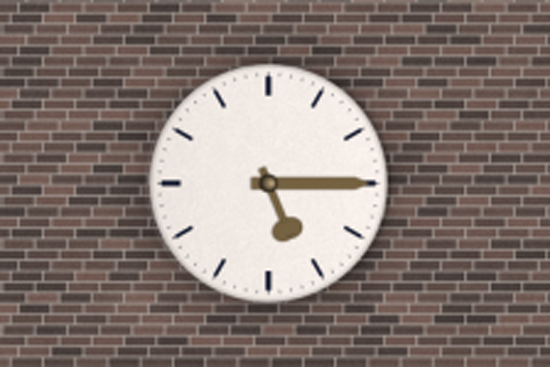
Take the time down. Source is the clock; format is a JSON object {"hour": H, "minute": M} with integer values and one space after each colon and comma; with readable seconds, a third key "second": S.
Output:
{"hour": 5, "minute": 15}
